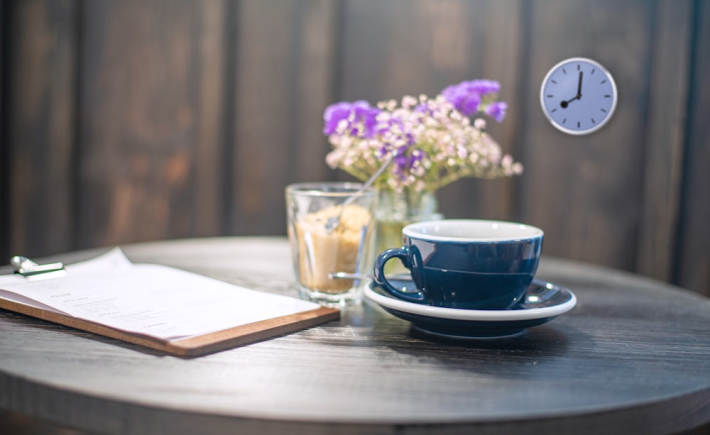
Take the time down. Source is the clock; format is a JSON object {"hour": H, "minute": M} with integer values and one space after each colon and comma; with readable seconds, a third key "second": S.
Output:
{"hour": 8, "minute": 1}
